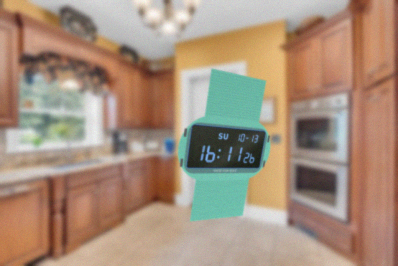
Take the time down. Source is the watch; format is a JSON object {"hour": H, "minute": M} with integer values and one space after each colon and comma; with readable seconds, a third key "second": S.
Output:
{"hour": 16, "minute": 11, "second": 26}
